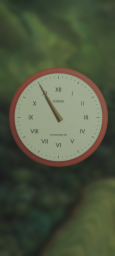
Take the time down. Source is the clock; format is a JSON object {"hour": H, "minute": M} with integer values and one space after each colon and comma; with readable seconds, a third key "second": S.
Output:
{"hour": 10, "minute": 55}
